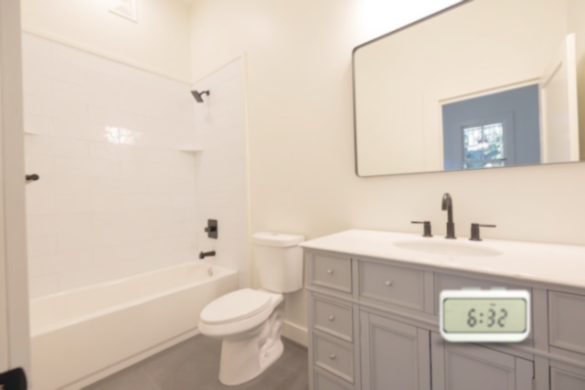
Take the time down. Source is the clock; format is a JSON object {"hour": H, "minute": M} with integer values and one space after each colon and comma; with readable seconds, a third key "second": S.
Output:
{"hour": 6, "minute": 32}
